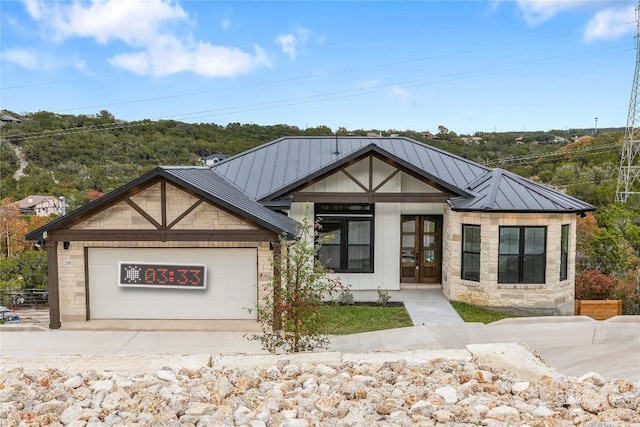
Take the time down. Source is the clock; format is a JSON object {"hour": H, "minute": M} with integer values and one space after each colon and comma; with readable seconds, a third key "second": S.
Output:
{"hour": 3, "minute": 33}
